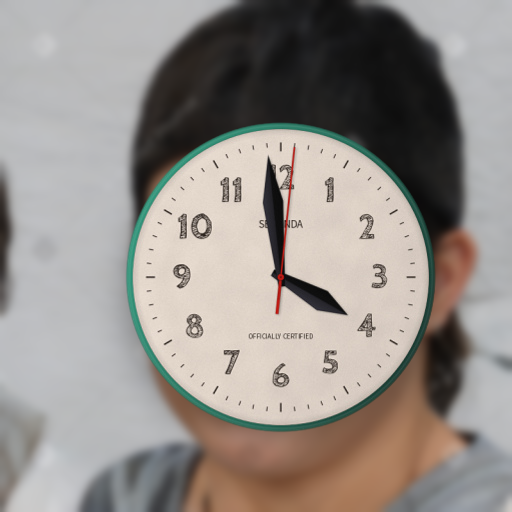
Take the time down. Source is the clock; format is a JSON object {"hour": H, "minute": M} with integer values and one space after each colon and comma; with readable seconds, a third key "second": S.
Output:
{"hour": 3, "minute": 59, "second": 1}
